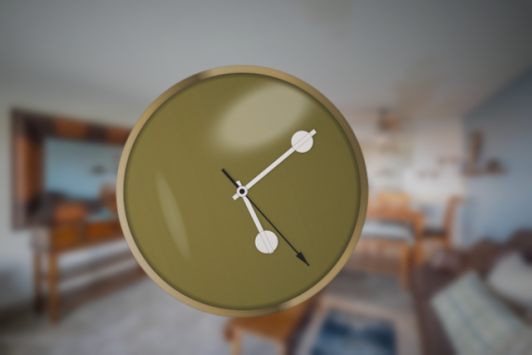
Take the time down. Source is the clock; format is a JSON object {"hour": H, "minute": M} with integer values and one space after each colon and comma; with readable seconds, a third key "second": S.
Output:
{"hour": 5, "minute": 8, "second": 23}
